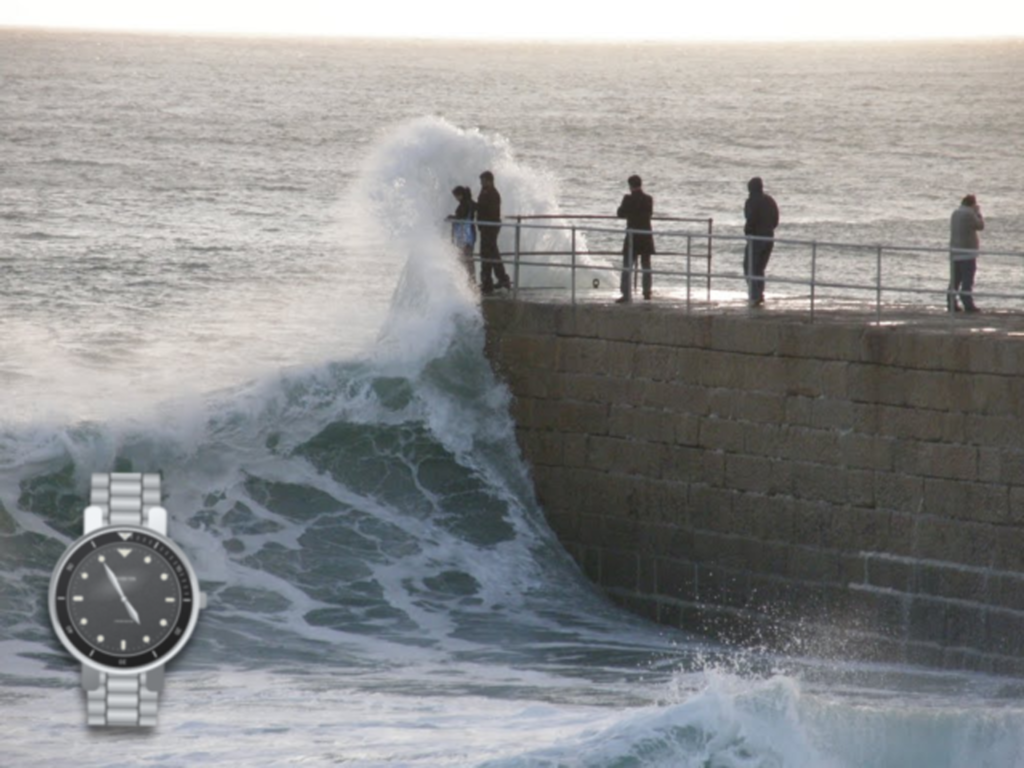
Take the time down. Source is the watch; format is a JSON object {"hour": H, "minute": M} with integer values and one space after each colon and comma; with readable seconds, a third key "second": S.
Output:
{"hour": 4, "minute": 55}
